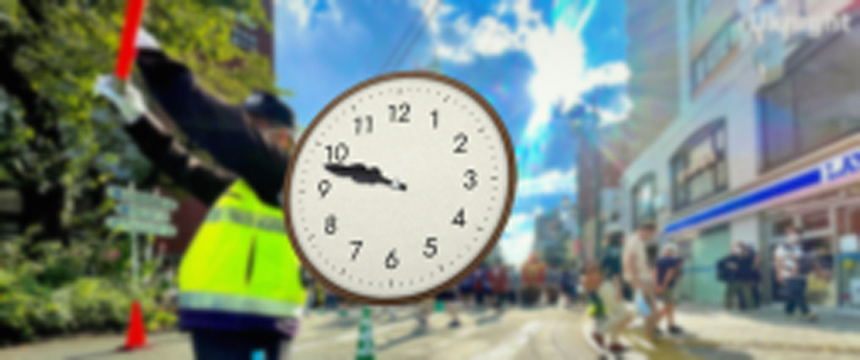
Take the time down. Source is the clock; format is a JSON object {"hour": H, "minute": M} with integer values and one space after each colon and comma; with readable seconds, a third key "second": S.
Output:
{"hour": 9, "minute": 48}
